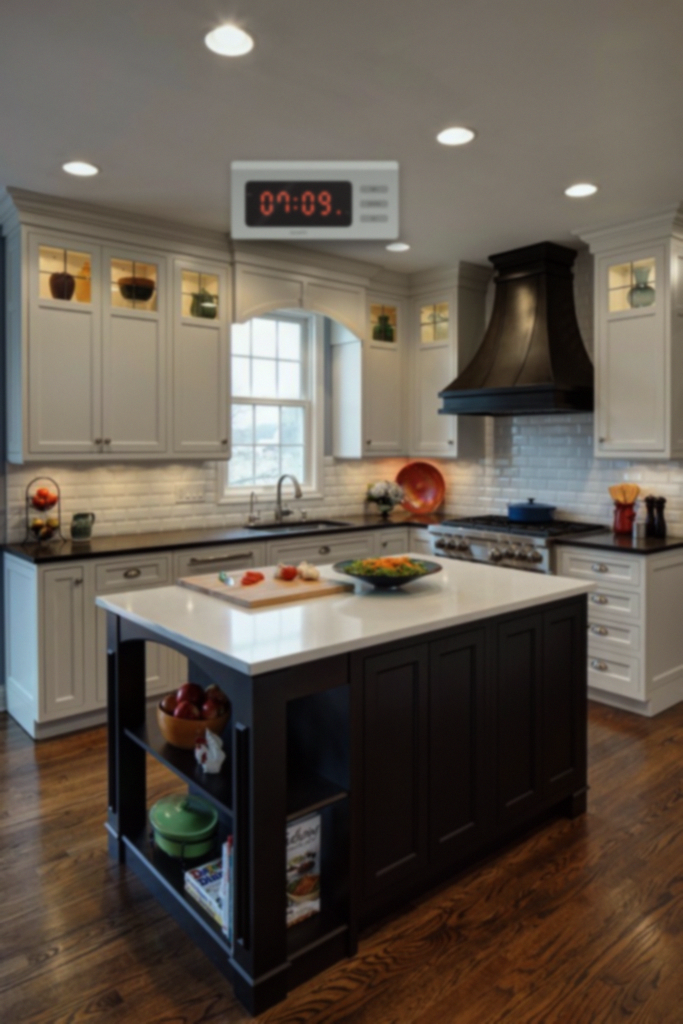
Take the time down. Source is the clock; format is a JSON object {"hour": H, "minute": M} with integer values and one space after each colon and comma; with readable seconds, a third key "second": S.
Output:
{"hour": 7, "minute": 9}
